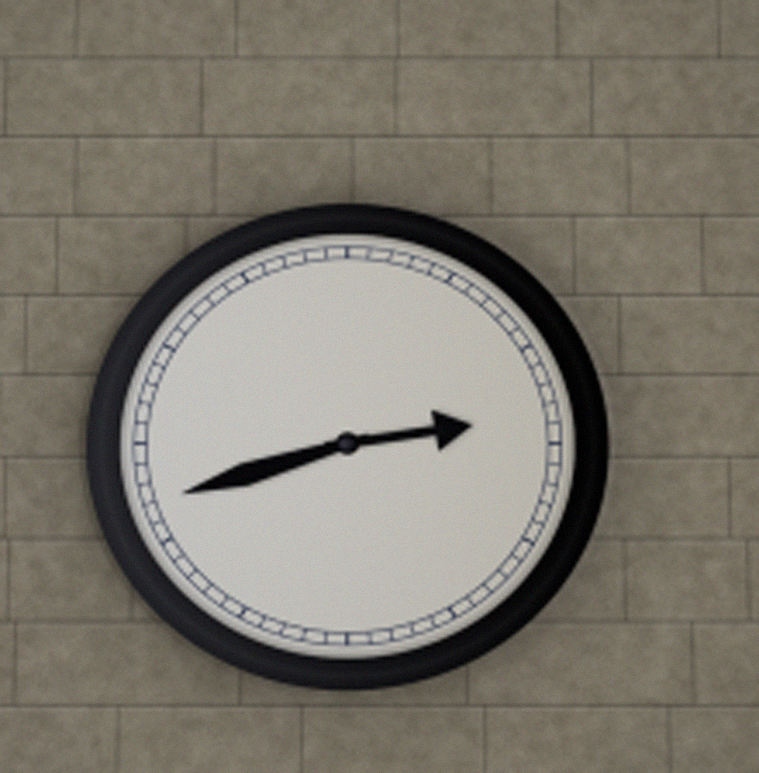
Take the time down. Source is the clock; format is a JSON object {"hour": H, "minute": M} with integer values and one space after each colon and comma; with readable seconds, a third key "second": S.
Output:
{"hour": 2, "minute": 42}
